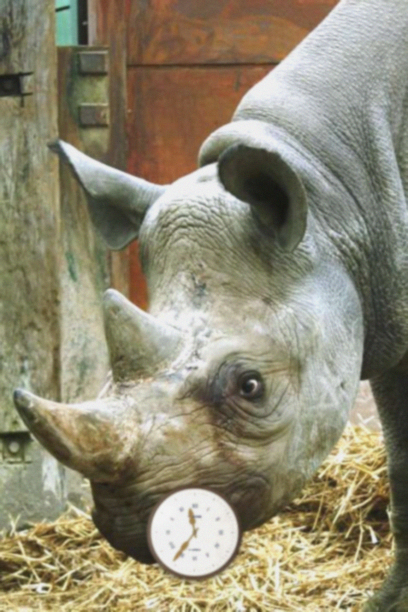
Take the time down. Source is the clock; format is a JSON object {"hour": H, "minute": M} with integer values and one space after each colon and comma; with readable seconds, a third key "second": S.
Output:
{"hour": 11, "minute": 36}
